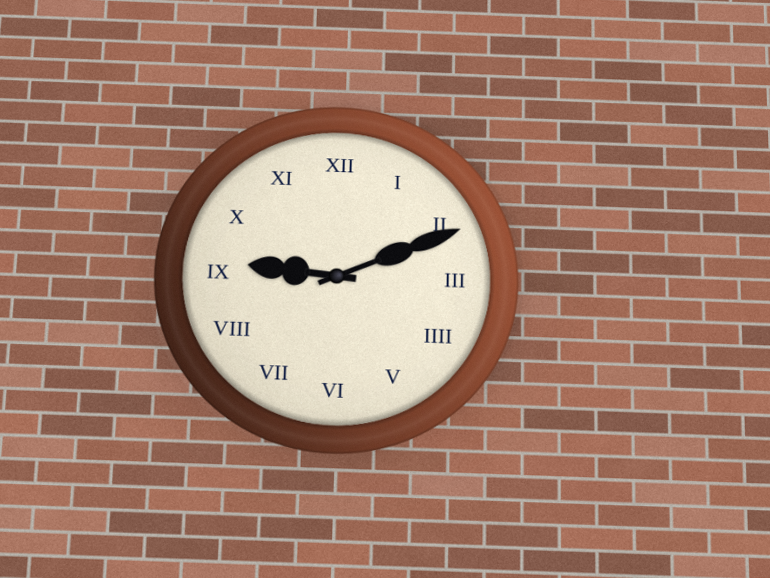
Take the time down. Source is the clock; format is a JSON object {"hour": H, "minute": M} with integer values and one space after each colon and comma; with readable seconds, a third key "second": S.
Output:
{"hour": 9, "minute": 11}
